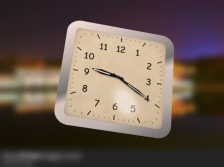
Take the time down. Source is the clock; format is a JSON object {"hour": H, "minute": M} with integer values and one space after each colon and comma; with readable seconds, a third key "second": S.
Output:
{"hour": 9, "minute": 20}
